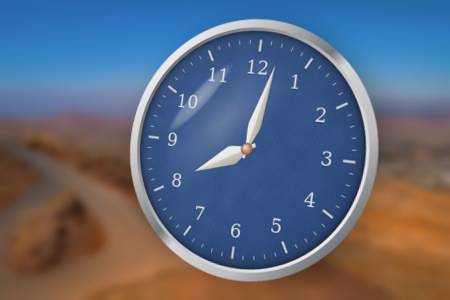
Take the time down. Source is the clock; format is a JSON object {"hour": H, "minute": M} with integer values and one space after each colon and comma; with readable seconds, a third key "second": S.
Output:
{"hour": 8, "minute": 2}
